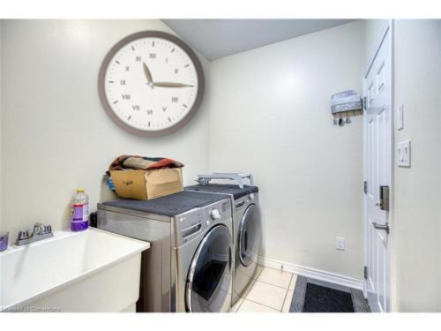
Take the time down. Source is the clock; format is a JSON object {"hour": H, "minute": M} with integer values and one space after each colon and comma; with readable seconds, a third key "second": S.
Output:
{"hour": 11, "minute": 15}
